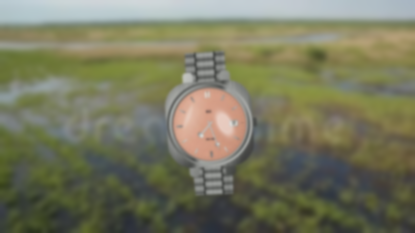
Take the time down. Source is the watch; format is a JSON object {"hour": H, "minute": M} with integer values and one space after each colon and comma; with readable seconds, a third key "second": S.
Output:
{"hour": 7, "minute": 27}
